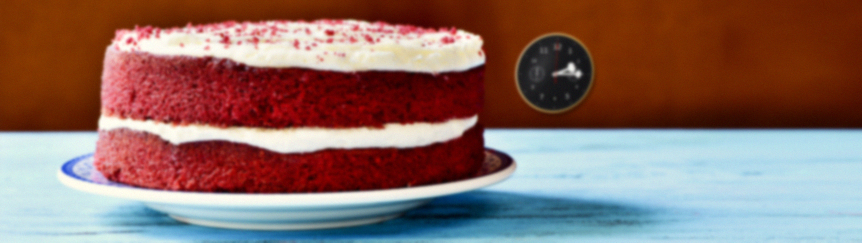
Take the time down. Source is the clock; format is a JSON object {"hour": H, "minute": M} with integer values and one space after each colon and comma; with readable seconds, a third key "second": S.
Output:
{"hour": 2, "minute": 15}
